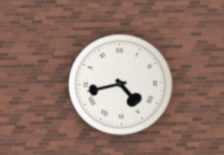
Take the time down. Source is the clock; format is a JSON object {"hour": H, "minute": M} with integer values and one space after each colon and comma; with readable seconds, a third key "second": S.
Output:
{"hour": 4, "minute": 43}
